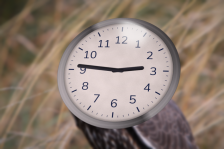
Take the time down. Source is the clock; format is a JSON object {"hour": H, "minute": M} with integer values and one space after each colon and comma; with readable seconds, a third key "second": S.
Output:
{"hour": 2, "minute": 46}
